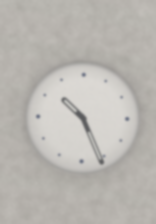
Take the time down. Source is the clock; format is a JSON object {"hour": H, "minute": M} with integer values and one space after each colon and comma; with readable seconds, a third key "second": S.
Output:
{"hour": 10, "minute": 26}
